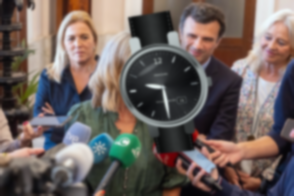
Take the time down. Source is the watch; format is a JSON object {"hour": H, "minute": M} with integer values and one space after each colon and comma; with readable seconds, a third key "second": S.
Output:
{"hour": 9, "minute": 30}
